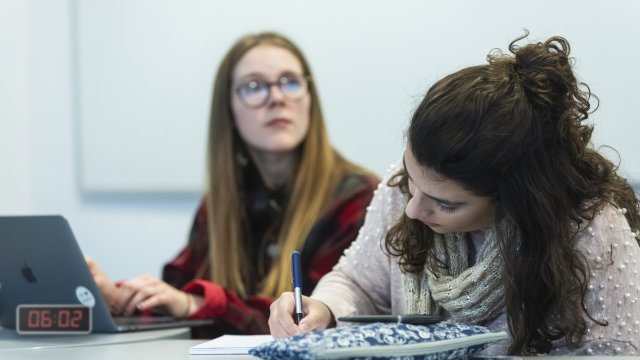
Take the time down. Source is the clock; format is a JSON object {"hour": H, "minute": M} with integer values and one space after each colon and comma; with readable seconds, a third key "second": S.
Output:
{"hour": 6, "minute": 2}
